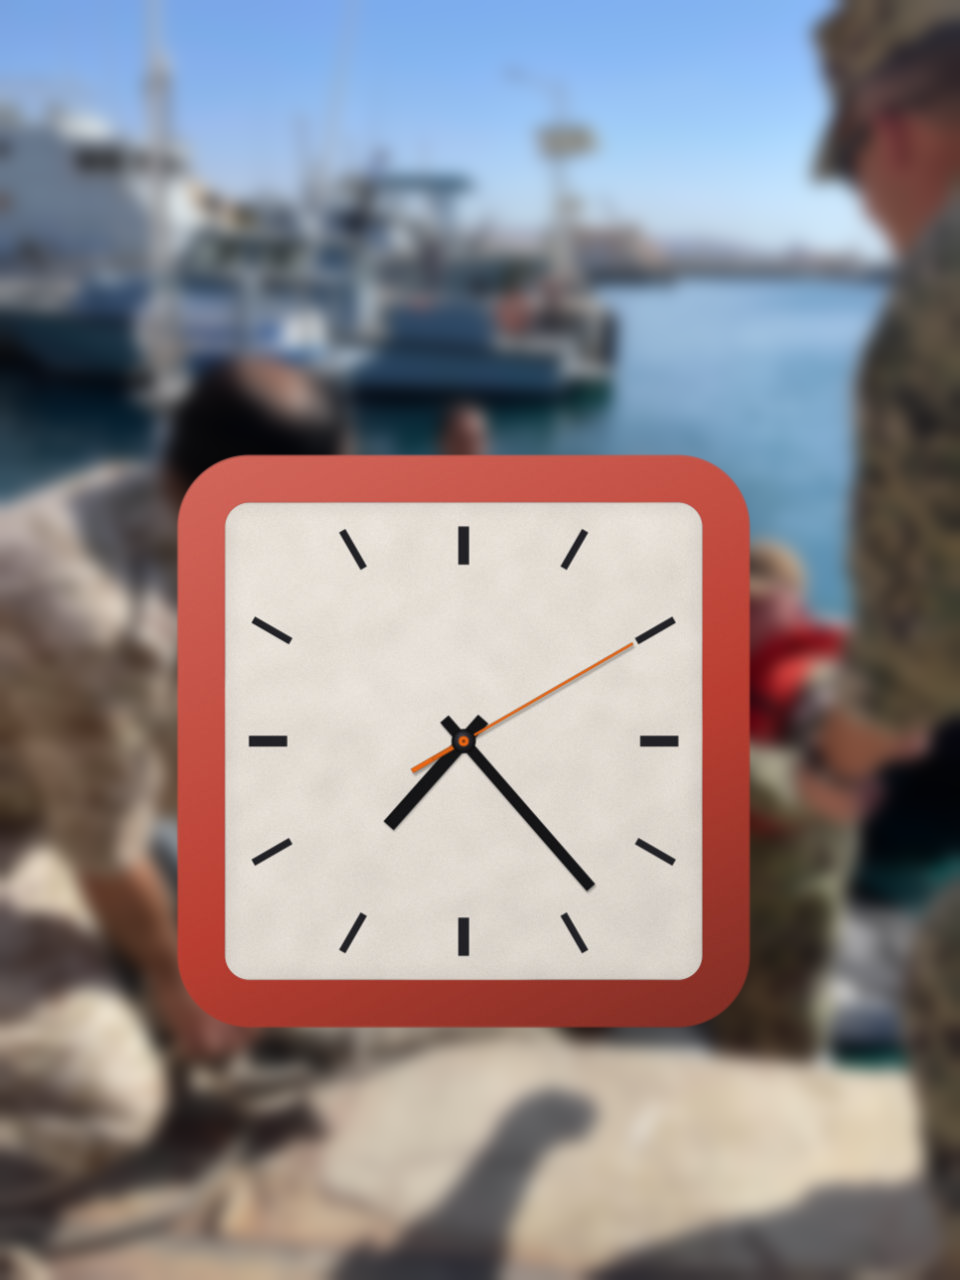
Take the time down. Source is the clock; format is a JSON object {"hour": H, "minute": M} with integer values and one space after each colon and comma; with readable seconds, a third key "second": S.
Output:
{"hour": 7, "minute": 23, "second": 10}
